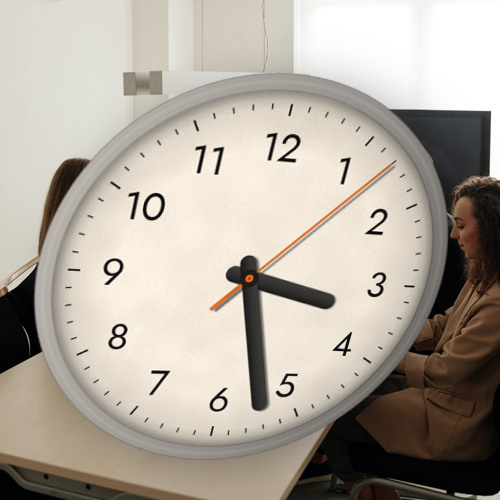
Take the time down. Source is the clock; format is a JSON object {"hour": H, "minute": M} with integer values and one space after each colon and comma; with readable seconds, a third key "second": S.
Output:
{"hour": 3, "minute": 27, "second": 7}
